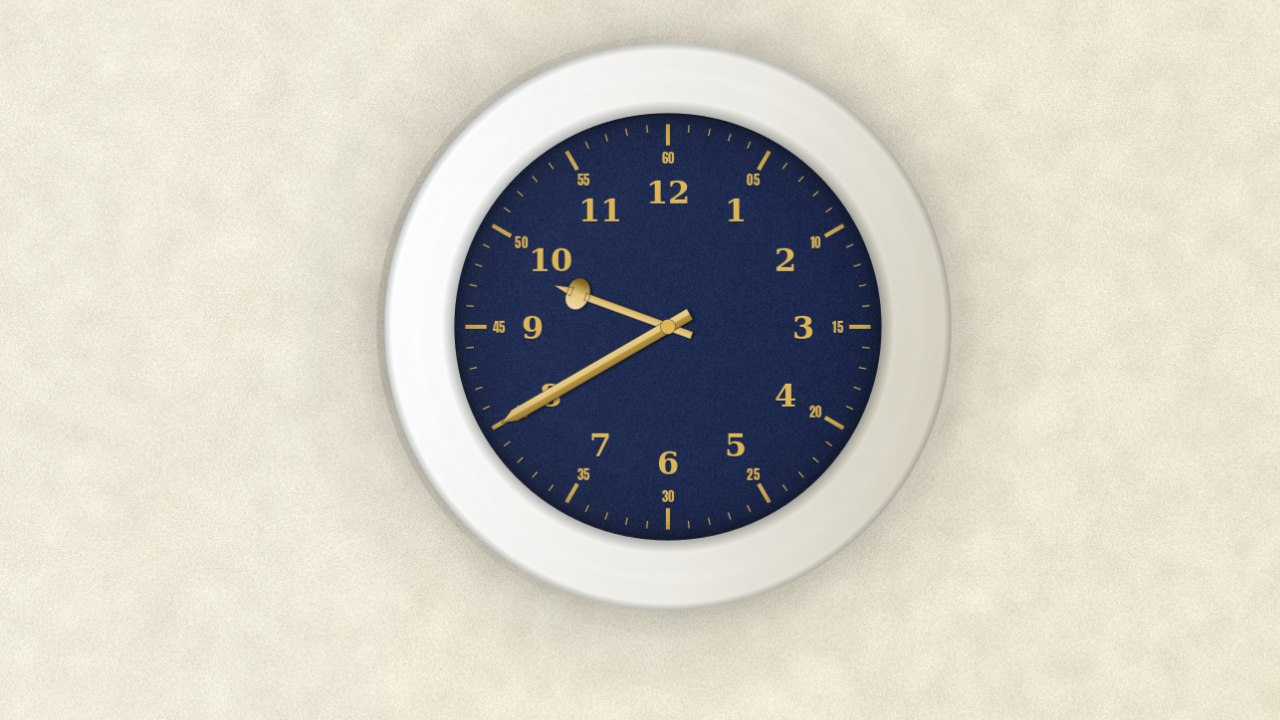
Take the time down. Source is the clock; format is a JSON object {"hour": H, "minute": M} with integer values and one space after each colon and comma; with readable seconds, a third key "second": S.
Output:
{"hour": 9, "minute": 40}
